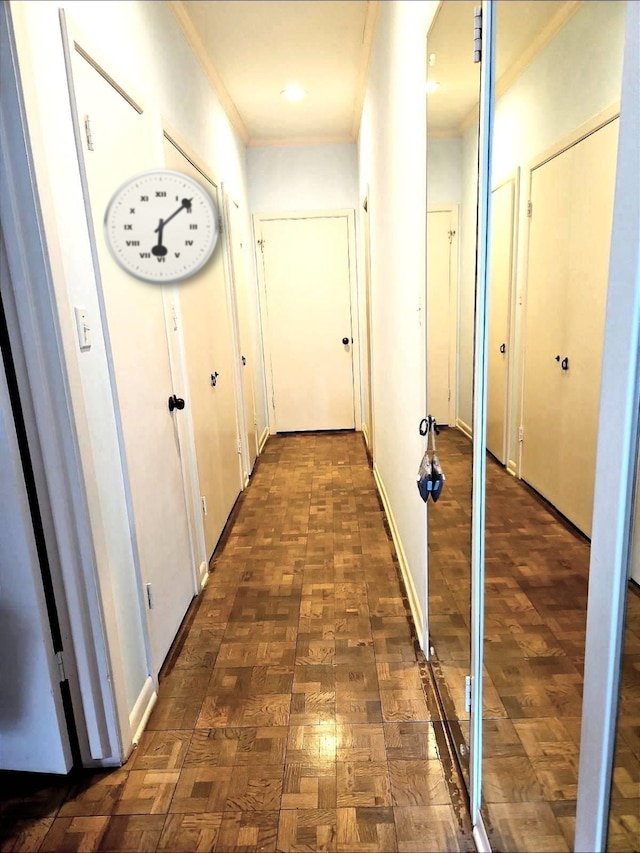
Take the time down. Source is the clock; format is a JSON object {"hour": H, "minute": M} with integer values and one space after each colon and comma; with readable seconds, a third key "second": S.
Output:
{"hour": 6, "minute": 8}
